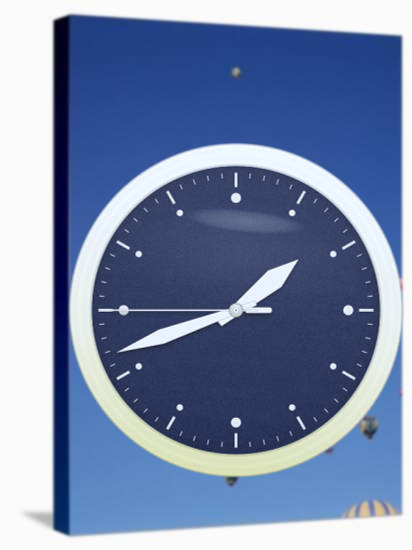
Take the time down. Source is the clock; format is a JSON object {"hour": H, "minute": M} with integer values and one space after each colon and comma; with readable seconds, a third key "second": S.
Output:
{"hour": 1, "minute": 41, "second": 45}
